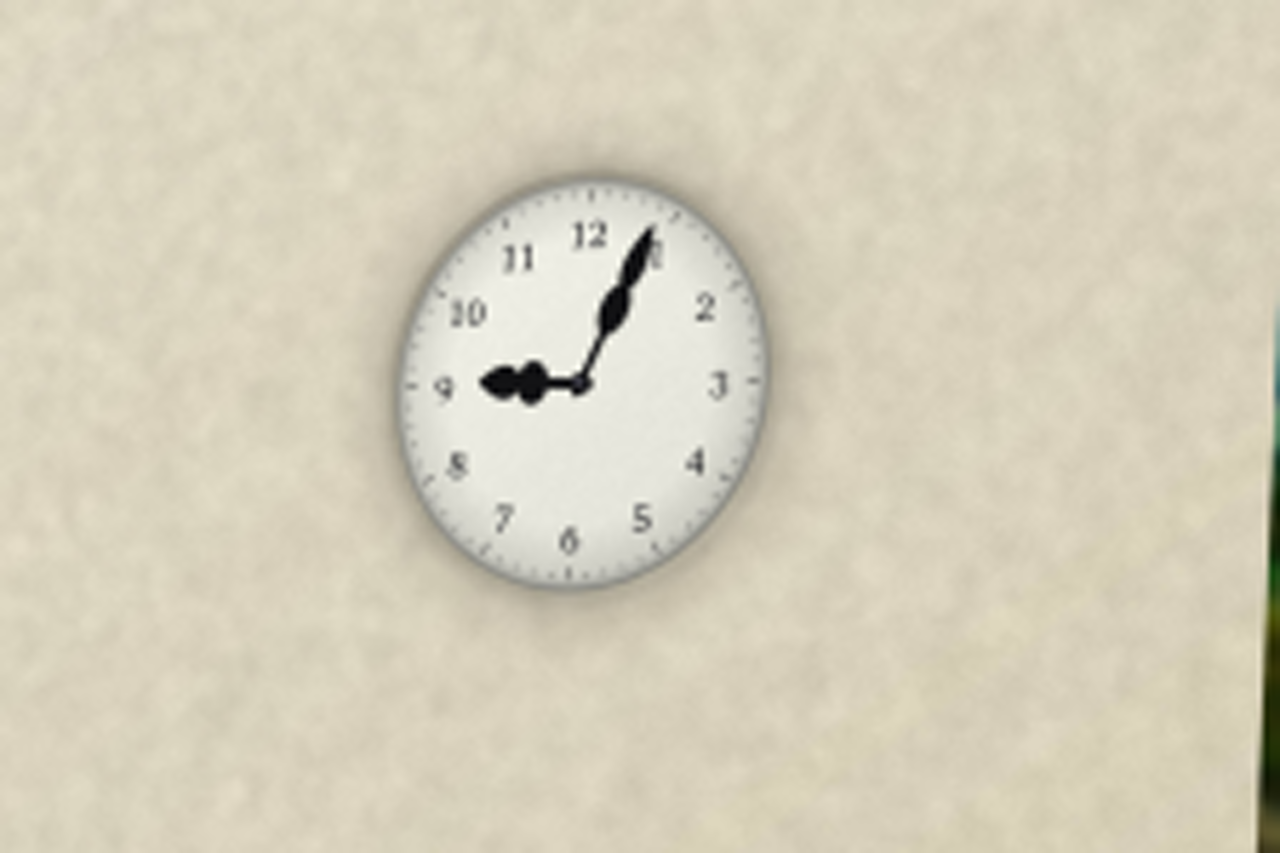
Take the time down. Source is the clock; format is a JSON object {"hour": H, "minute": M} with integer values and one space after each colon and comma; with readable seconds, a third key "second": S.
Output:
{"hour": 9, "minute": 4}
